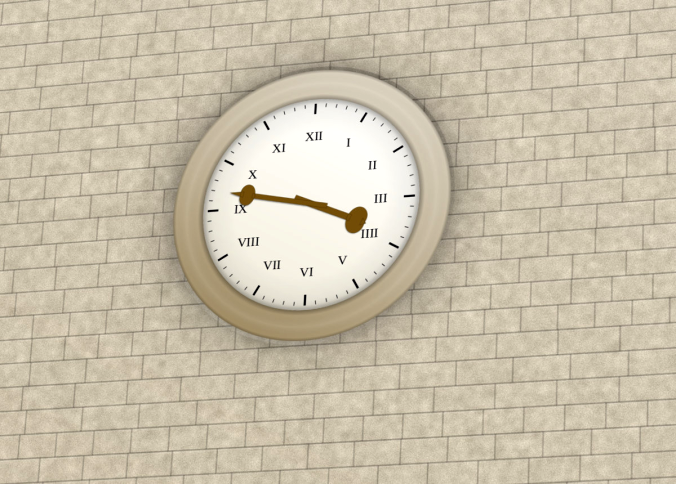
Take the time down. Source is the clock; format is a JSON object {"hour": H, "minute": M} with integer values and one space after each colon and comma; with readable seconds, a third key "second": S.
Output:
{"hour": 3, "minute": 47}
